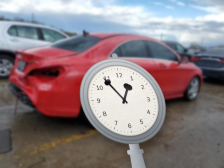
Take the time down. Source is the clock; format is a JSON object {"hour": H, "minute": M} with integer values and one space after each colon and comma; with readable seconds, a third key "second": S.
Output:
{"hour": 12, "minute": 54}
